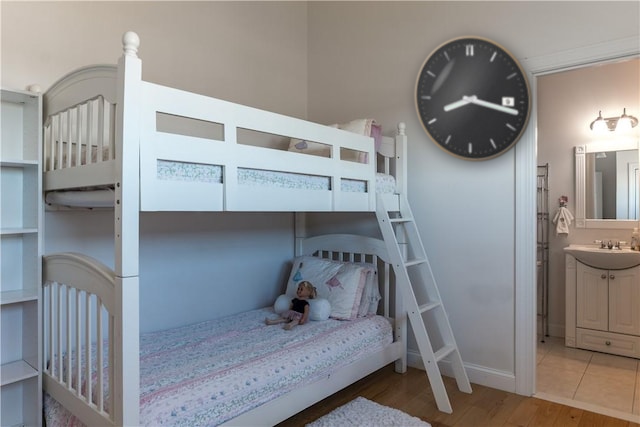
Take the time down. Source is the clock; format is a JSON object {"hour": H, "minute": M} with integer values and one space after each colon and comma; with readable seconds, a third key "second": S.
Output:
{"hour": 8, "minute": 17}
